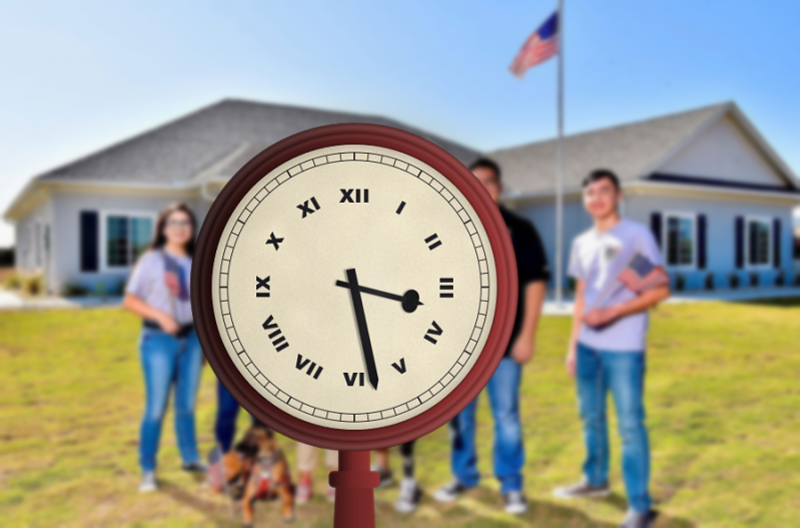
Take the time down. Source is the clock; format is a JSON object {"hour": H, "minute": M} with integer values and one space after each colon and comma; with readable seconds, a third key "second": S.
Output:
{"hour": 3, "minute": 28}
